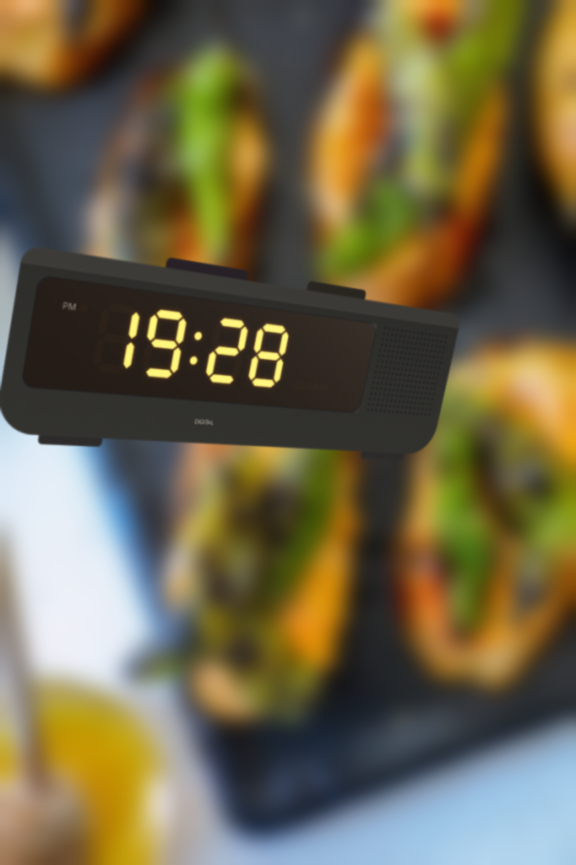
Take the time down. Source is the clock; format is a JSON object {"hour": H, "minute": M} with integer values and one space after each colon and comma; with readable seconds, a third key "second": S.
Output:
{"hour": 19, "minute": 28}
